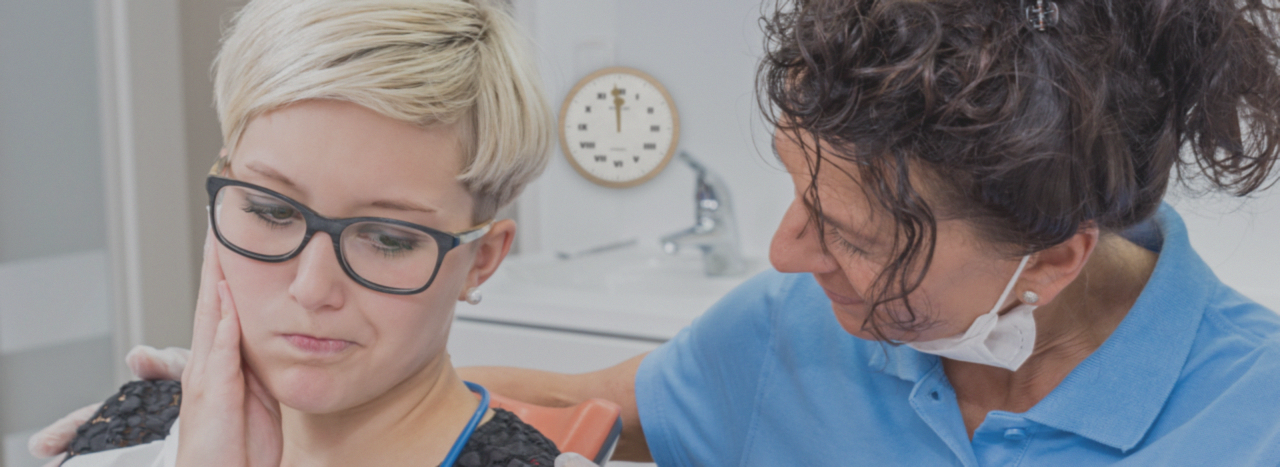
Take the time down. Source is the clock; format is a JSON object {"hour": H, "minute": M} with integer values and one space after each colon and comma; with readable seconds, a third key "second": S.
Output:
{"hour": 11, "minute": 59}
